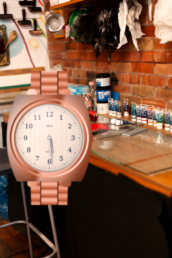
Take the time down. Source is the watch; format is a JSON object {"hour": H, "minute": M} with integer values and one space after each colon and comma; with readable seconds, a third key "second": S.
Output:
{"hour": 5, "minute": 29}
